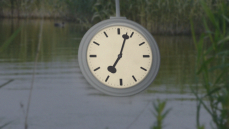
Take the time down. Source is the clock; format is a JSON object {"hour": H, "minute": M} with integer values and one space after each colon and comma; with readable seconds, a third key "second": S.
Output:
{"hour": 7, "minute": 3}
